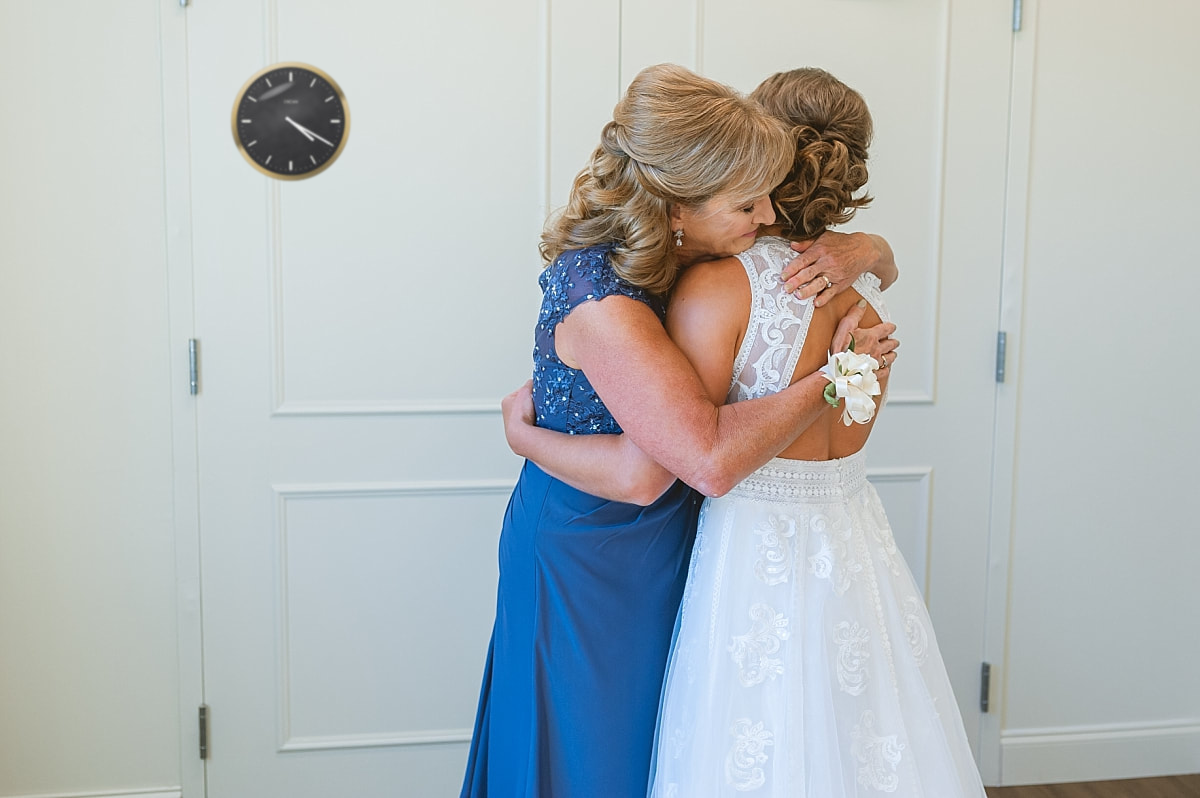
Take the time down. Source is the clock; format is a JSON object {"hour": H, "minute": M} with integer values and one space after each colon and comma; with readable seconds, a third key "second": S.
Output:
{"hour": 4, "minute": 20}
